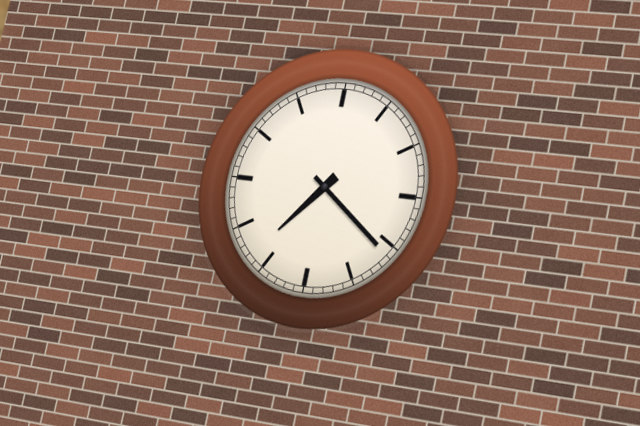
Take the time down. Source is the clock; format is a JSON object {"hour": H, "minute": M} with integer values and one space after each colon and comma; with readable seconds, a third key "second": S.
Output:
{"hour": 7, "minute": 21}
